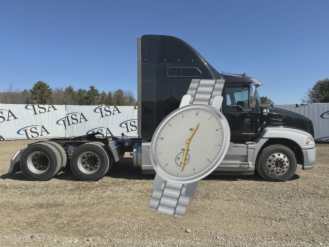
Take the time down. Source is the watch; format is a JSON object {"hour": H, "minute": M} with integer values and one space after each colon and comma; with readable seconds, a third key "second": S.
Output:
{"hour": 12, "minute": 29}
